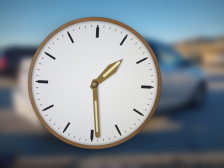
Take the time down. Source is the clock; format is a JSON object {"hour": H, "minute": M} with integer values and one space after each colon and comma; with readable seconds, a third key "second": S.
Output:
{"hour": 1, "minute": 29}
